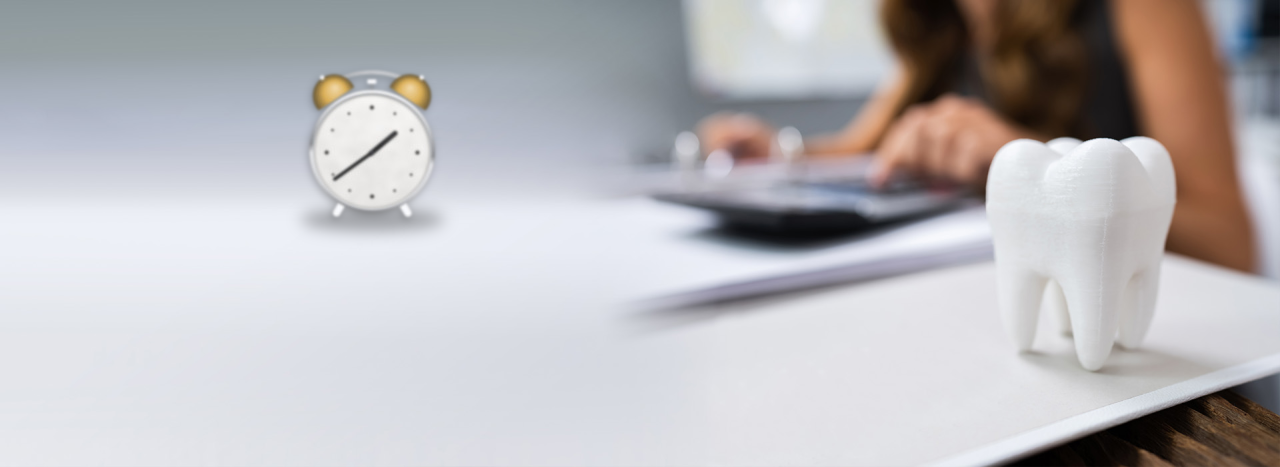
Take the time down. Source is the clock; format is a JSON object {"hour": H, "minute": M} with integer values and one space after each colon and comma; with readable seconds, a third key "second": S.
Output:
{"hour": 1, "minute": 39}
